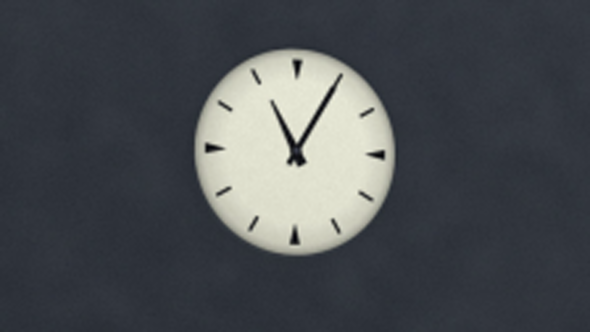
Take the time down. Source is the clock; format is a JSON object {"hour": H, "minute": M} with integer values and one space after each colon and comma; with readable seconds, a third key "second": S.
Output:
{"hour": 11, "minute": 5}
